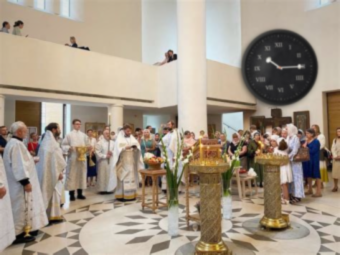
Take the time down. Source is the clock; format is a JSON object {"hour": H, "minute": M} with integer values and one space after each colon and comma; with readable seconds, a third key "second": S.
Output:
{"hour": 10, "minute": 15}
